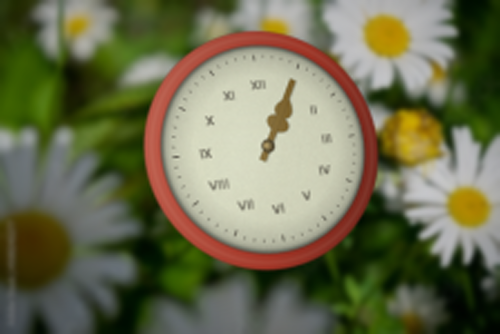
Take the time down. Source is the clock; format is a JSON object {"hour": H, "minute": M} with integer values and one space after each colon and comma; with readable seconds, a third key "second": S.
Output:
{"hour": 1, "minute": 5}
